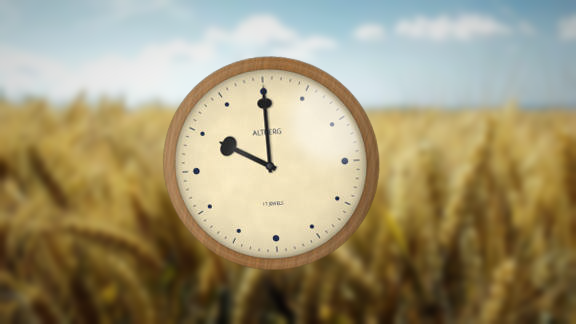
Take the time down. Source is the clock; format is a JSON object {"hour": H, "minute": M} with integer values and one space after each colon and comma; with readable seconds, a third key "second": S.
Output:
{"hour": 10, "minute": 0}
